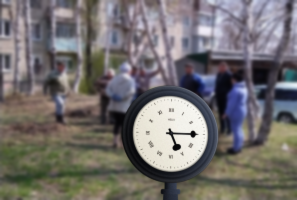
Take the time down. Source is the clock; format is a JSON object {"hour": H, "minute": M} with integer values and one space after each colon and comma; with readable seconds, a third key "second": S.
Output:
{"hour": 5, "minute": 15}
